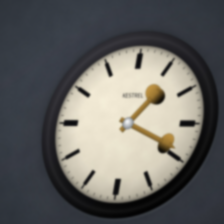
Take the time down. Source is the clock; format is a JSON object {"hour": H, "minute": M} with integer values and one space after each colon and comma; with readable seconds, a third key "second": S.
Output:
{"hour": 1, "minute": 19}
